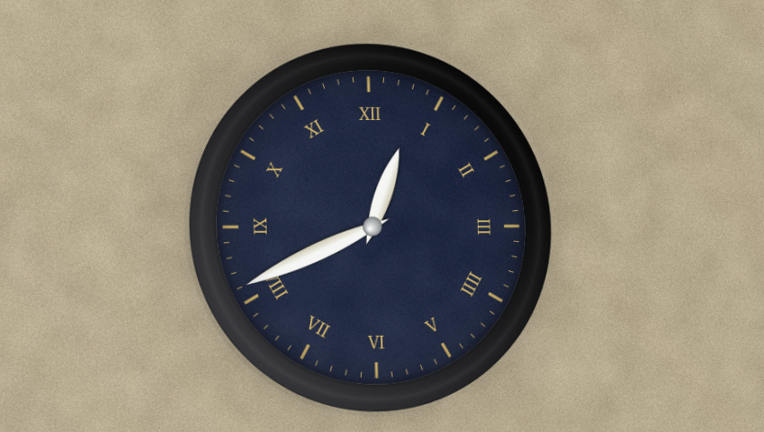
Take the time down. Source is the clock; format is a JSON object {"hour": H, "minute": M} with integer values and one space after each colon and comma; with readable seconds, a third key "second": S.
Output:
{"hour": 12, "minute": 41}
